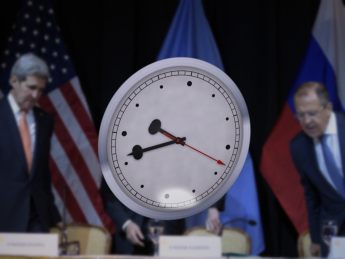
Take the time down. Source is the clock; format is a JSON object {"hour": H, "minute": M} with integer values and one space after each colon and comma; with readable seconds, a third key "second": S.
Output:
{"hour": 9, "minute": 41, "second": 18}
